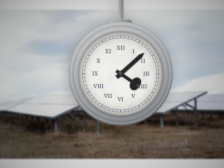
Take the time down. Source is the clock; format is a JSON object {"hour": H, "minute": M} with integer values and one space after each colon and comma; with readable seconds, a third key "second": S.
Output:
{"hour": 4, "minute": 8}
